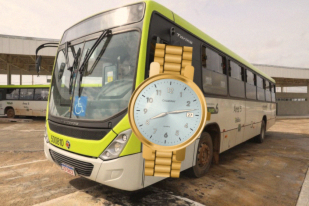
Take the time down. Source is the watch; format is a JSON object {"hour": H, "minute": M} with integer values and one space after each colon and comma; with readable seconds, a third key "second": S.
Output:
{"hour": 8, "minute": 13}
